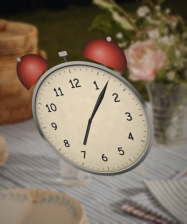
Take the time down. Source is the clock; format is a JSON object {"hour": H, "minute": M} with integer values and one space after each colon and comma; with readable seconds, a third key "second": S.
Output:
{"hour": 7, "minute": 7}
